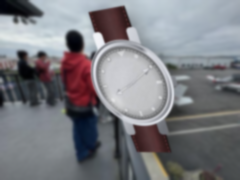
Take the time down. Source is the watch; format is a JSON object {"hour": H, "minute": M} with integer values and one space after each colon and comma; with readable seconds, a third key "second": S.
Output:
{"hour": 8, "minute": 10}
